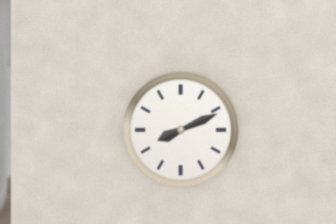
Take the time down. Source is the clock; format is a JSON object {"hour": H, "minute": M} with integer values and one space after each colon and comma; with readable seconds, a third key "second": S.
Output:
{"hour": 8, "minute": 11}
